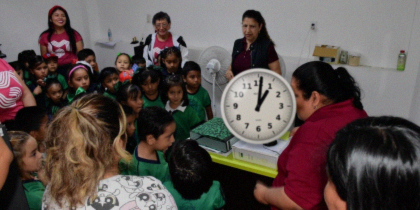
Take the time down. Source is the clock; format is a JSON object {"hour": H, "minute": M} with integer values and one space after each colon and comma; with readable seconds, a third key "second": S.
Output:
{"hour": 1, "minute": 1}
